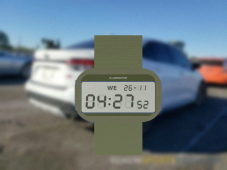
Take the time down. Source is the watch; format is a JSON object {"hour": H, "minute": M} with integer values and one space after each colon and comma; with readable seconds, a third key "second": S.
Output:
{"hour": 4, "minute": 27, "second": 52}
